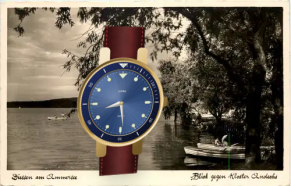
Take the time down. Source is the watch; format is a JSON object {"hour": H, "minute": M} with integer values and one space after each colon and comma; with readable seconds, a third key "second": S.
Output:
{"hour": 8, "minute": 29}
